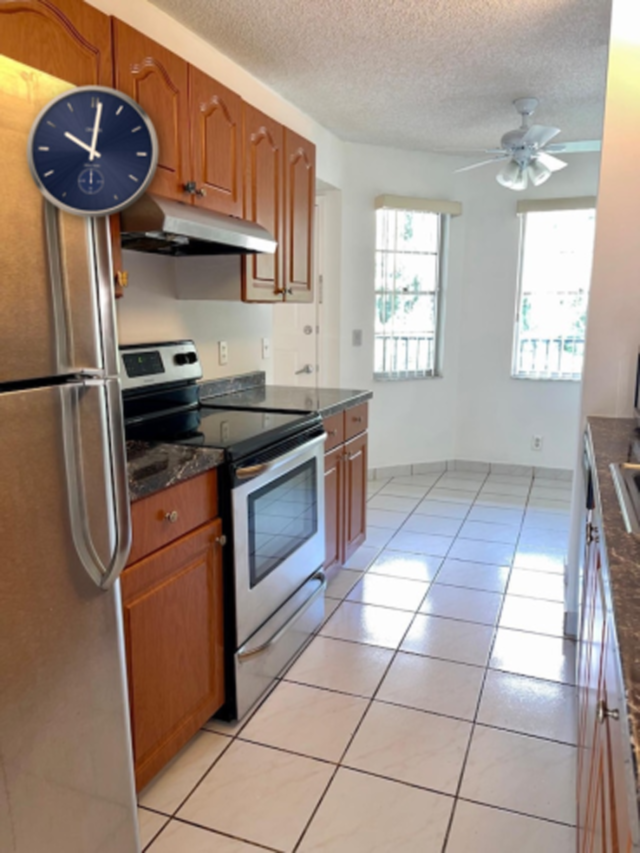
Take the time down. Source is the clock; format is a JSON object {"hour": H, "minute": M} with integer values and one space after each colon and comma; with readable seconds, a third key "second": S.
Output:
{"hour": 10, "minute": 1}
